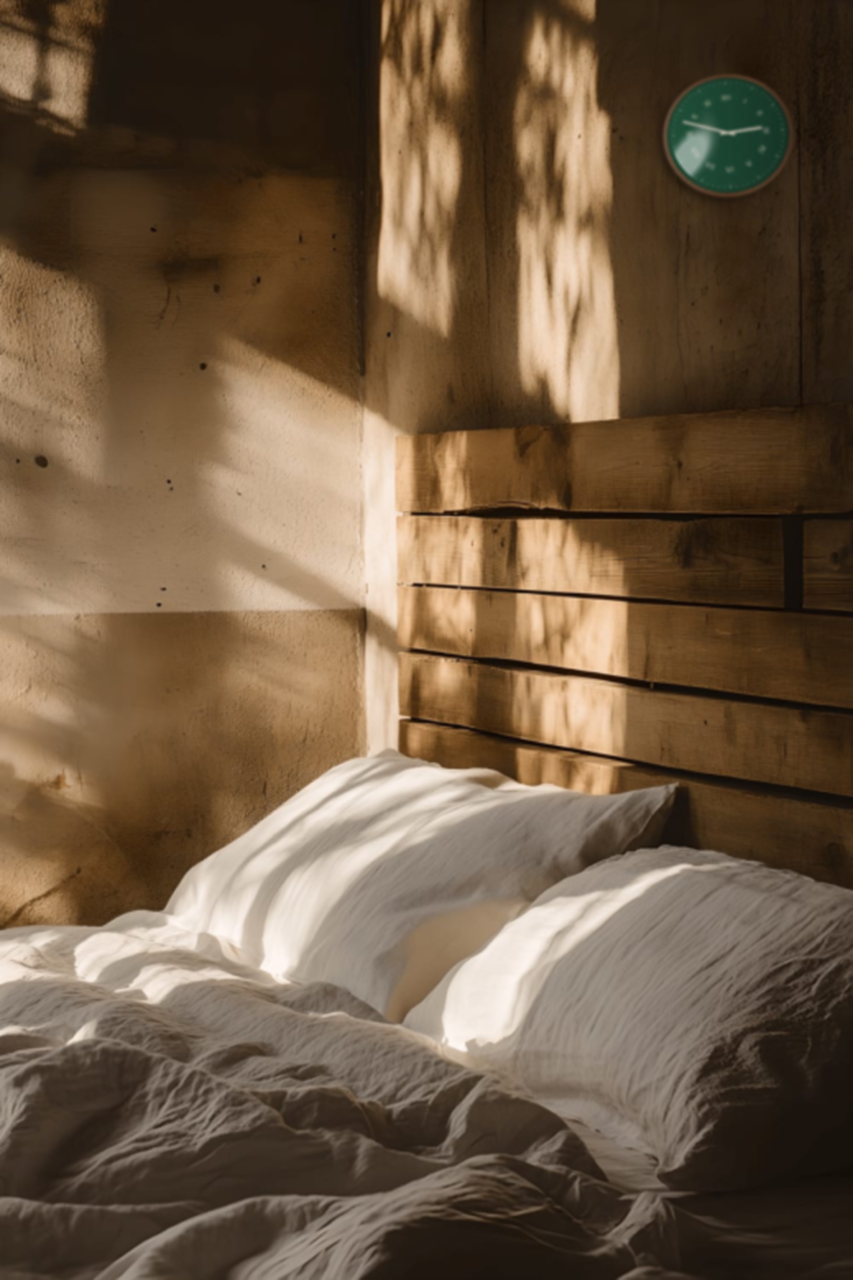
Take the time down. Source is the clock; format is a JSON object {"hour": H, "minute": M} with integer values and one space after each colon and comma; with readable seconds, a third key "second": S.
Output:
{"hour": 2, "minute": 48}
